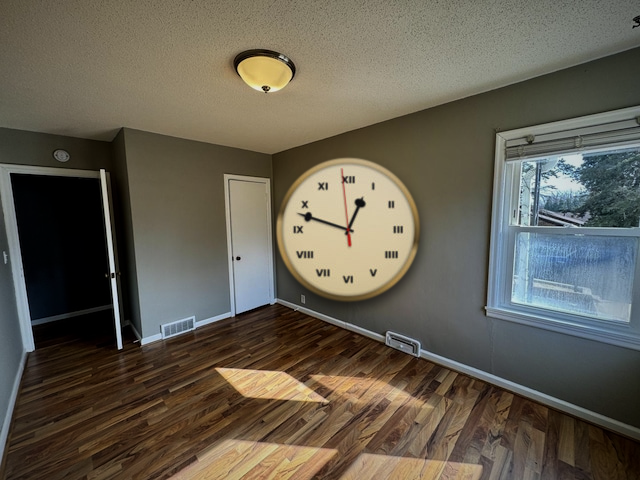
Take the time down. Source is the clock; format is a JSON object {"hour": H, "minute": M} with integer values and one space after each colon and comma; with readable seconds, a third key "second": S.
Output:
{"hour": 12, "minute": 47, "second": 59}
